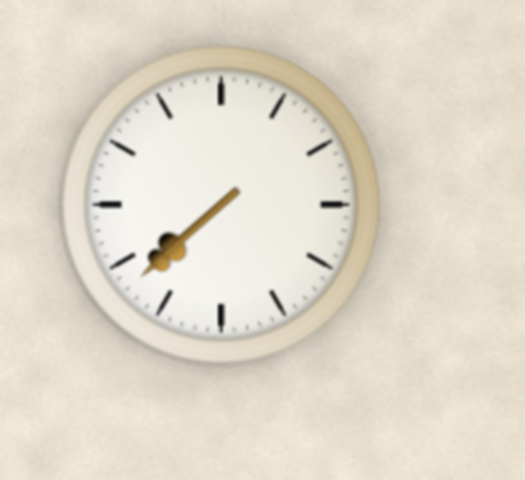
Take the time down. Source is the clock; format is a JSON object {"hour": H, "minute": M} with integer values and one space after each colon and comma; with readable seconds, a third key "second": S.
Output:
{"hour": 7, "minute": 38}
